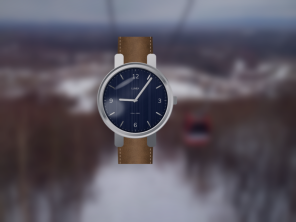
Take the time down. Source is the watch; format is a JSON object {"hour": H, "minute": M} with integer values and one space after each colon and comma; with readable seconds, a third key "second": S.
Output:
{"hour": 9, "minute": 6}
